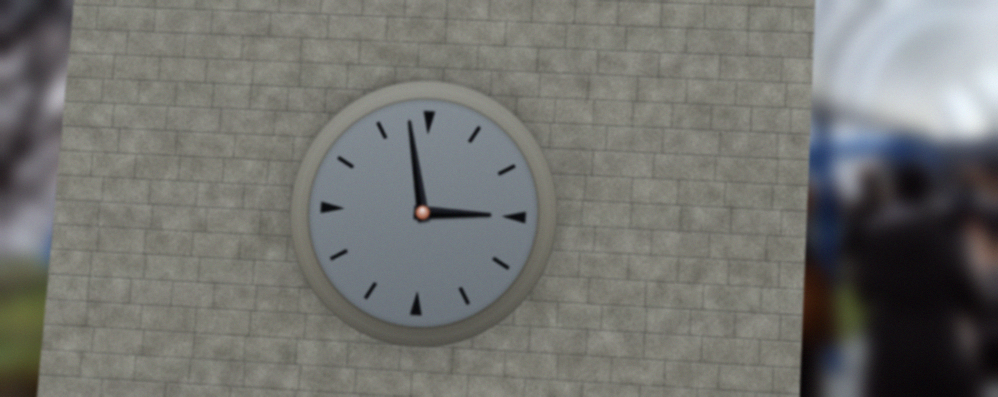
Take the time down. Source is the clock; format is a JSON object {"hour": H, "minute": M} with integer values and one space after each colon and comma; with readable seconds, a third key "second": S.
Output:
{"hour": 2, "minute": 58}
